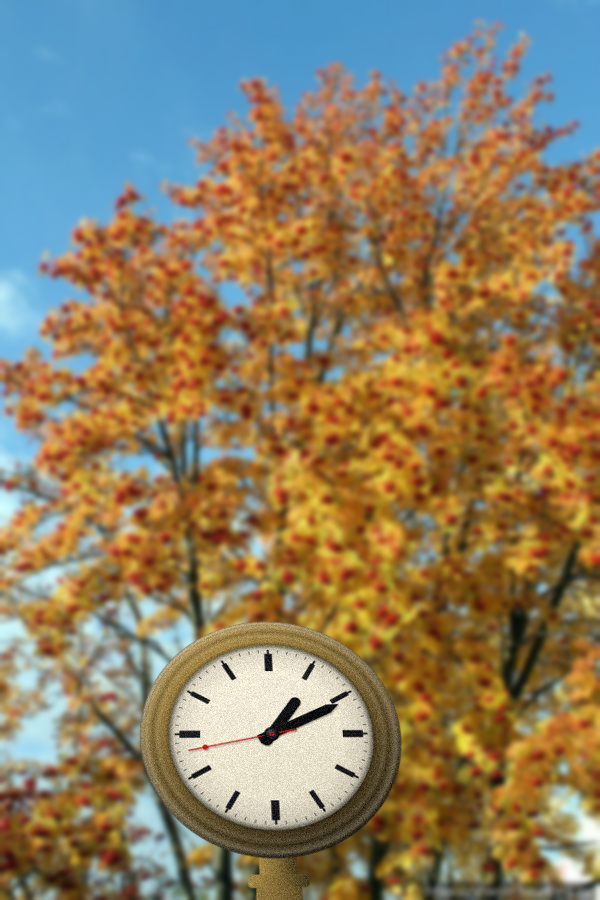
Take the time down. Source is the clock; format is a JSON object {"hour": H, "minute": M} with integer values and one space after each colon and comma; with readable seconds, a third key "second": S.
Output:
{"hour": 1, "minute": 10, "second": 43}
